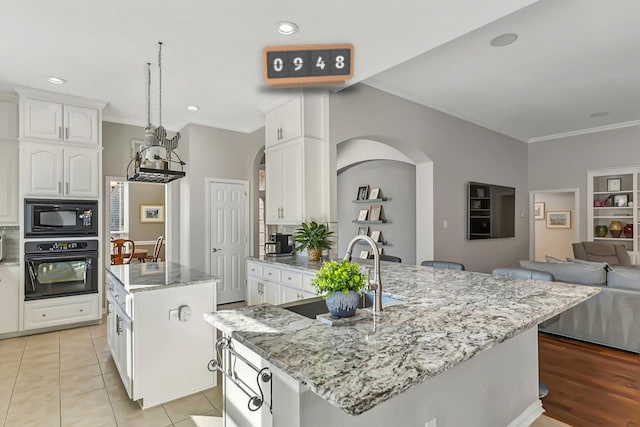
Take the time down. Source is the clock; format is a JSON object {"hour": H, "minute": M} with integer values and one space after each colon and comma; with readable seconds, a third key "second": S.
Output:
{"hour": 9, "minute": 48}
